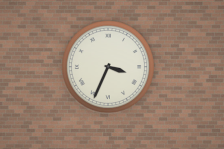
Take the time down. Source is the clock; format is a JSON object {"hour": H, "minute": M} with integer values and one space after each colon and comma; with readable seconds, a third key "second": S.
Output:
{"hour": 3, "minute": 34}
